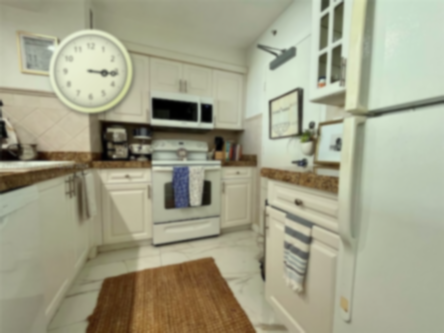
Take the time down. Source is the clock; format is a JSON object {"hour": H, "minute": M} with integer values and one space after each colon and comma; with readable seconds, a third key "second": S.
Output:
{"hour": 3, "minute": 16}
